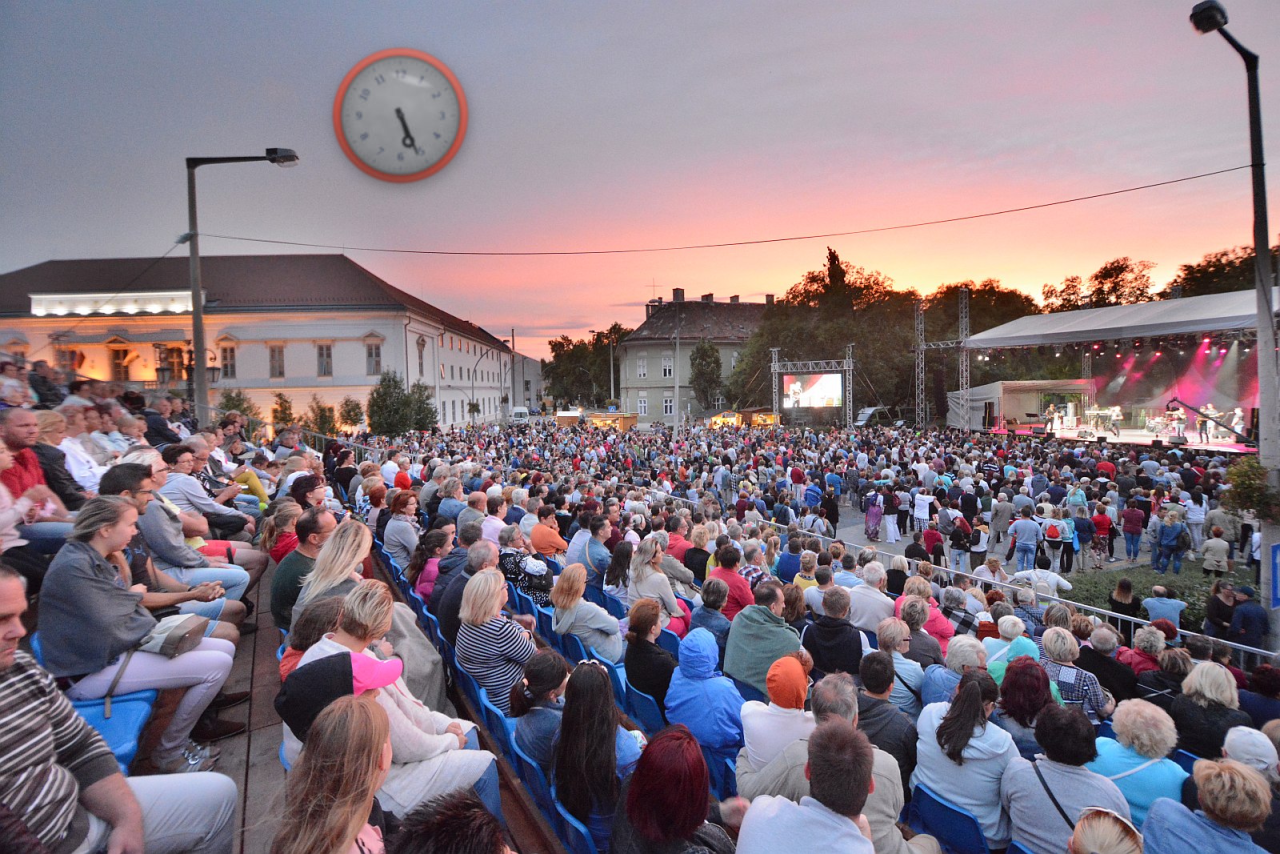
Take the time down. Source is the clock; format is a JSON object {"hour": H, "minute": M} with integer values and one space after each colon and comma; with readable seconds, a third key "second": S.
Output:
{"hour": 5, "minute": 26}
